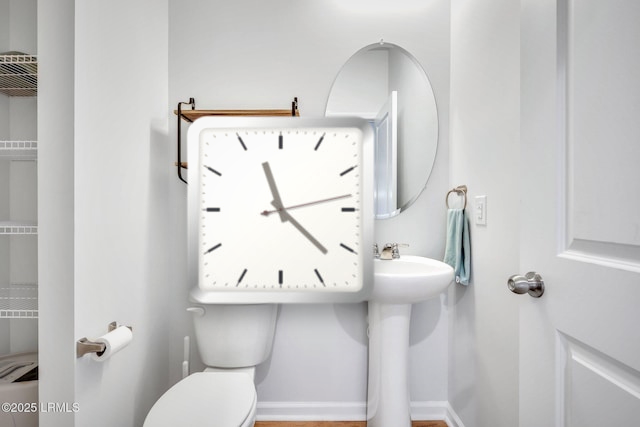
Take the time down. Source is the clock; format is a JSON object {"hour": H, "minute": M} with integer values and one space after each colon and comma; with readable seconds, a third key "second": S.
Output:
{"hour": 11, "minute": 22, "second": 13}
